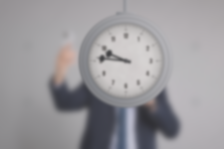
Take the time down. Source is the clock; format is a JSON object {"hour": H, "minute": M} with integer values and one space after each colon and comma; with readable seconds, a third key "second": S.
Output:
{"hour": 9, "minute": 46}
